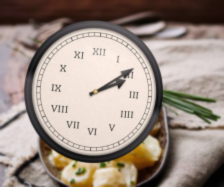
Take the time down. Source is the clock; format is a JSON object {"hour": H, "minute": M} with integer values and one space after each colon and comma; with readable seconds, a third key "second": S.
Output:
{"hour": 2, "minute": 9}
